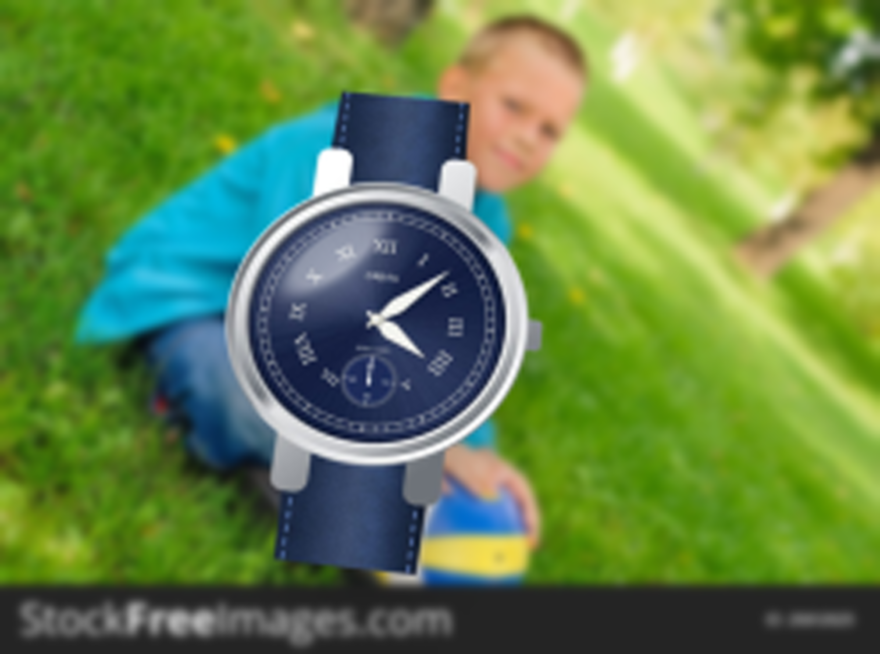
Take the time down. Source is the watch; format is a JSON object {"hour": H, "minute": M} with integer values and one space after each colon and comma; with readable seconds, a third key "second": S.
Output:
{"hour": 4, "minute": 8}
